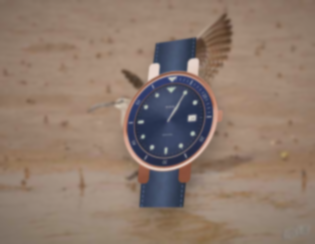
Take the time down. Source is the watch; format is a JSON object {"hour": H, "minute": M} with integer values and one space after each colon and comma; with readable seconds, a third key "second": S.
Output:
{"hour": 1, "minute": 5}
